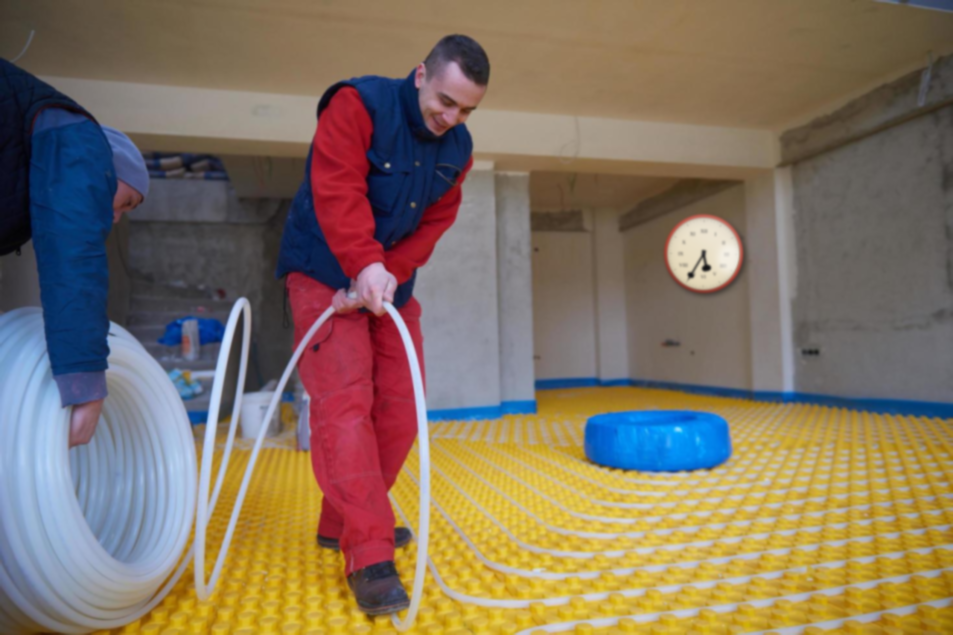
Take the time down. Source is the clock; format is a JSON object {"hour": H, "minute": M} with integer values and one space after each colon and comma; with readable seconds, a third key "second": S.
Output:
{"hour": 5, "minute": 35}
